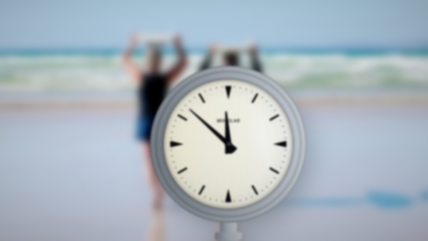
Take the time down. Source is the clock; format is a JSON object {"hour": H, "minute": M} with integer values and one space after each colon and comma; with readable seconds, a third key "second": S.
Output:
{"hour": 11, "minute": 52}
